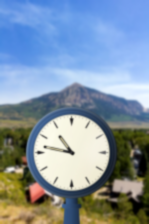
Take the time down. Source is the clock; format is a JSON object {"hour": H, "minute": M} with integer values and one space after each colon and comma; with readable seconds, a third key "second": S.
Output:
{"hour": 10, "minute": 47}
